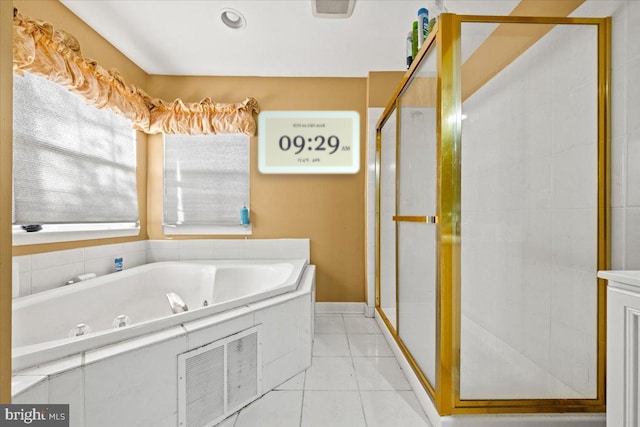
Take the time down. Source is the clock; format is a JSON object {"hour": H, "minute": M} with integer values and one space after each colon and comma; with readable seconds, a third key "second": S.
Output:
{"hour": 9, "minute": 29}
